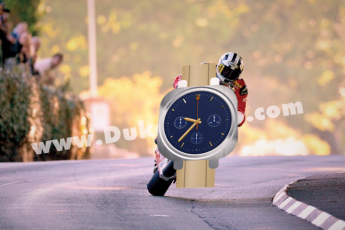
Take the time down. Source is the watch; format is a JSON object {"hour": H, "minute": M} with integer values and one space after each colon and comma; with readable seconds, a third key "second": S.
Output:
{"hour": 9, "minute": 37}
